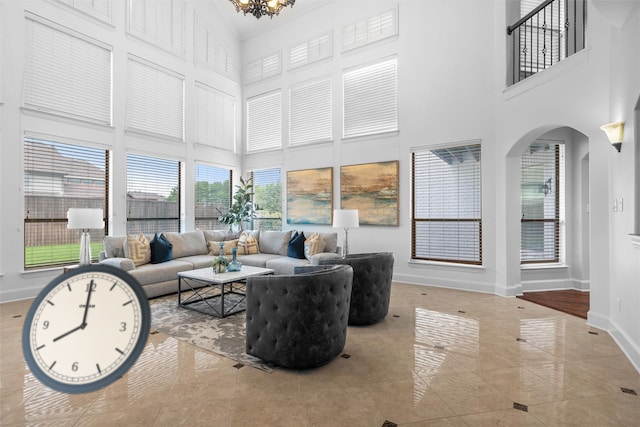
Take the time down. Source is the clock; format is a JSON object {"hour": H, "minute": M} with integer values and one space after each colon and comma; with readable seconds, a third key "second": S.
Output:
{"hour": 8, "minute": 0}
